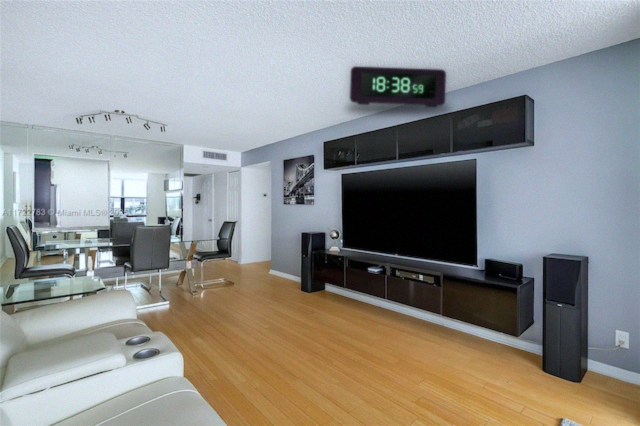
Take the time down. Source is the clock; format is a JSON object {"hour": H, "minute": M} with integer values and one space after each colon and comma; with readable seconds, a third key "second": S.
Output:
{"hour": 18, "minute": 38}
